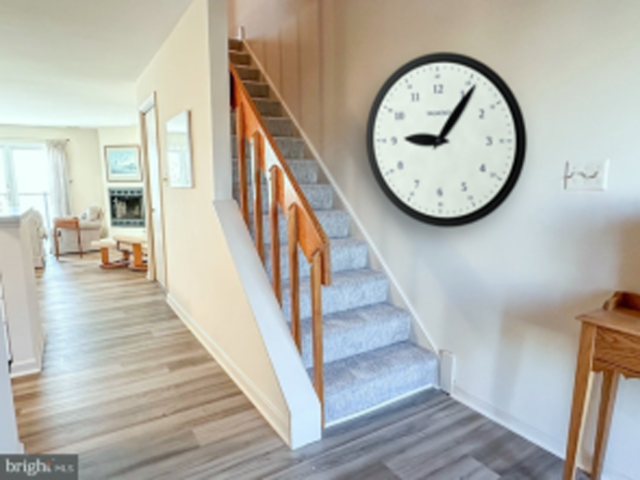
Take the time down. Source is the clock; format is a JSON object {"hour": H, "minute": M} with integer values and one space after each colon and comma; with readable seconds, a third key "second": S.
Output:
{"hour": 9, "minute": 6}
